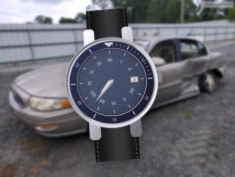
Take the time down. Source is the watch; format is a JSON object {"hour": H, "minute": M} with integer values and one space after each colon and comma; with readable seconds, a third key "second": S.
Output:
{"hour": 7, "minute": 37}
